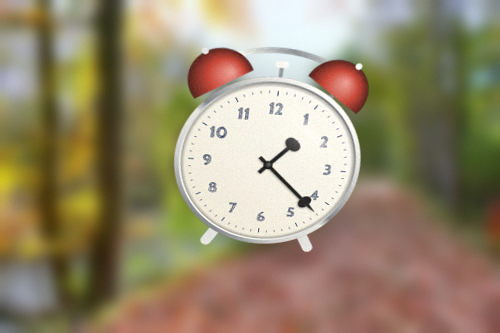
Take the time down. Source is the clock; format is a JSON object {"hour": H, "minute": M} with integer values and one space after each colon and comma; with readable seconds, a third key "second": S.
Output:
{"hour": 1, "minute": 22}
